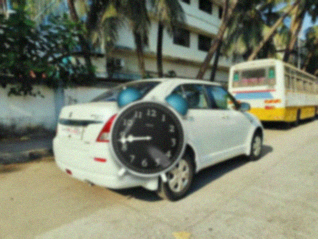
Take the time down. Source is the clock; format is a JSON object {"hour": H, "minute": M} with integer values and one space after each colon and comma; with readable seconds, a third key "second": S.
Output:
{"hour": 8, "minute": 43}
